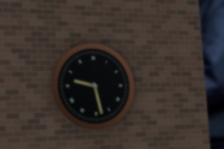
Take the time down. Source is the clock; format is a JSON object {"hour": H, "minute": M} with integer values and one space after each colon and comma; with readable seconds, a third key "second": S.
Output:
{"hour": 9, "minute": 28}
